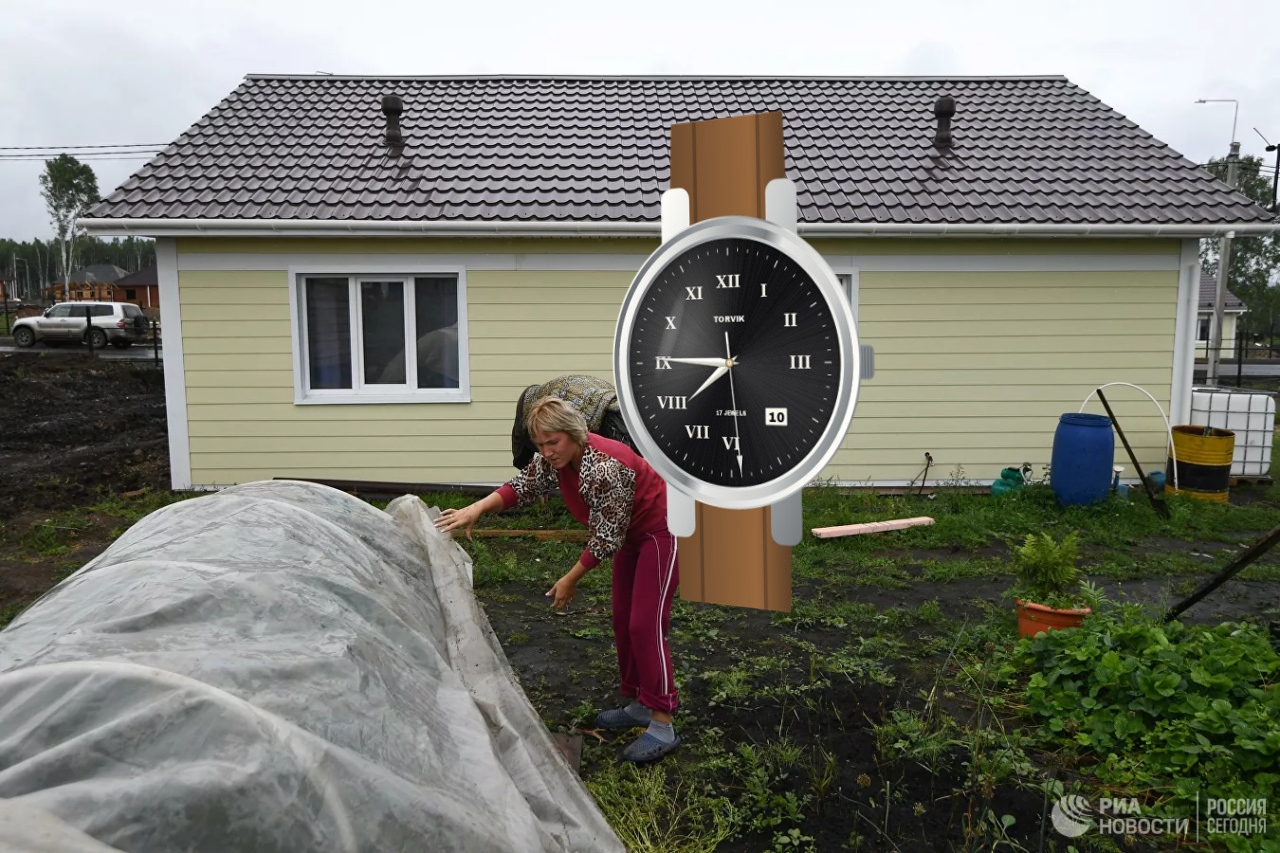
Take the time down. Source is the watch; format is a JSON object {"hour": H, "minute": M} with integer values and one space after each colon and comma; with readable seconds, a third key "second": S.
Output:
{"hour": 7, "minute": 45, "second": 29}
